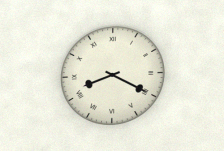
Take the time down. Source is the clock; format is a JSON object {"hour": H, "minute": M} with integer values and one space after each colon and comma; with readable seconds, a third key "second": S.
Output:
{"hour": 8, "minute": 20}
